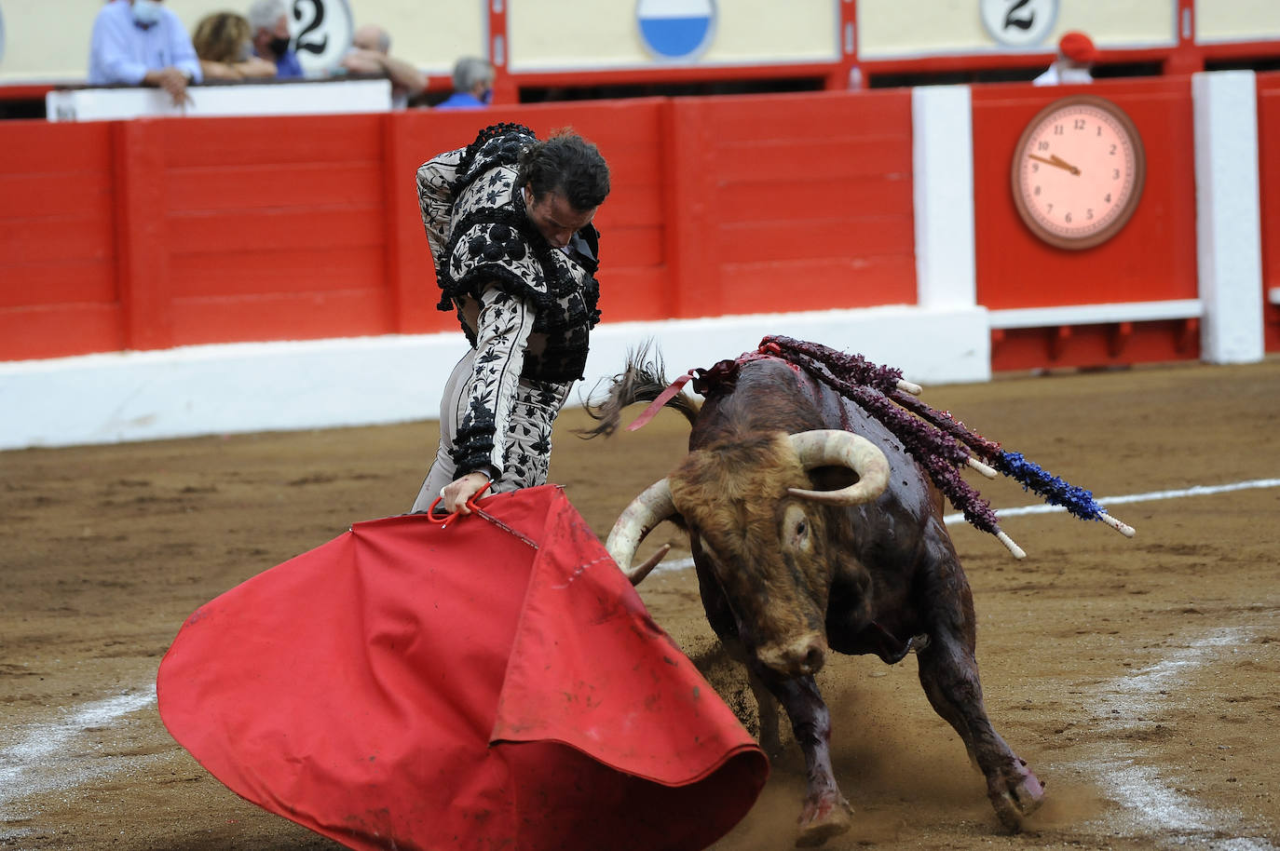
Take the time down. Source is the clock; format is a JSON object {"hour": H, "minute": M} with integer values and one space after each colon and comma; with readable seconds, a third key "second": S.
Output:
{"hour": 9, "minute": 47}
